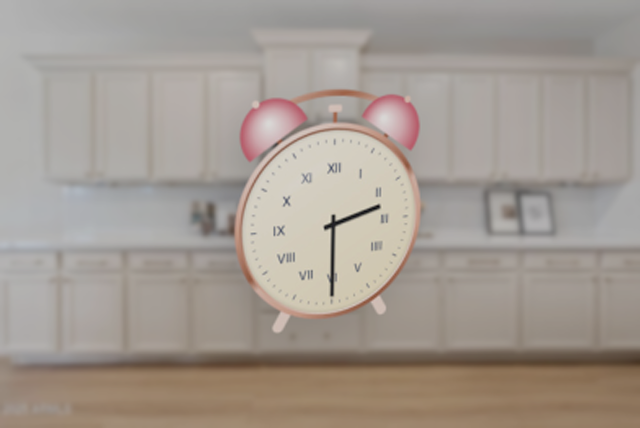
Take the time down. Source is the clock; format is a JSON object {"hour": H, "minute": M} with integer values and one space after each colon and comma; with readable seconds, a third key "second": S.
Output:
{"hour": 2, "minute": 30}
